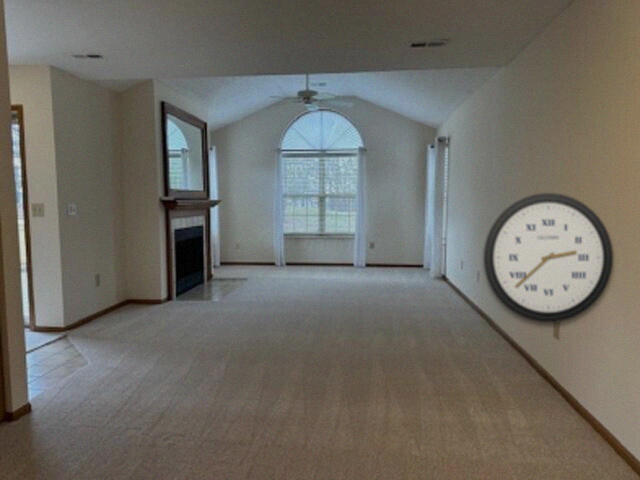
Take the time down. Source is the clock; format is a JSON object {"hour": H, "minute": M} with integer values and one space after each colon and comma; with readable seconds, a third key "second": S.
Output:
{"hour": 2, "minute": 38}
